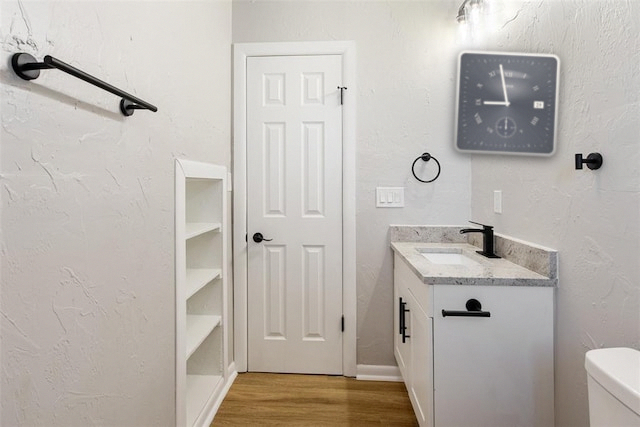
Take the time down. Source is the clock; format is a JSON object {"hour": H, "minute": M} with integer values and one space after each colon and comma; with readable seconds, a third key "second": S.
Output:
{"hour": 8, "minute": 58}
